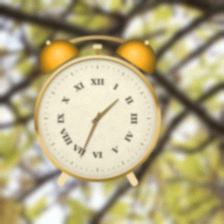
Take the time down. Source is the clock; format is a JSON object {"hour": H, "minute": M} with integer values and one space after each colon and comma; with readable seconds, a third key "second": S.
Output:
{"hour": 1, "minute": 34}
